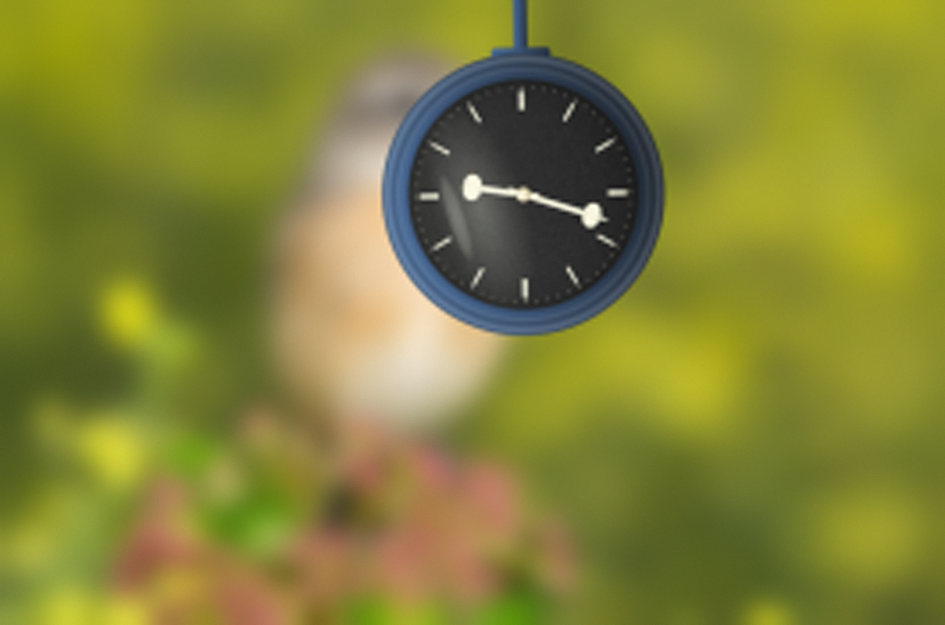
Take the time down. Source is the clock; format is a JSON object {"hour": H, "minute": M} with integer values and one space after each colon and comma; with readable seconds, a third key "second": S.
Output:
{"hour": 9, "minute": 18}
